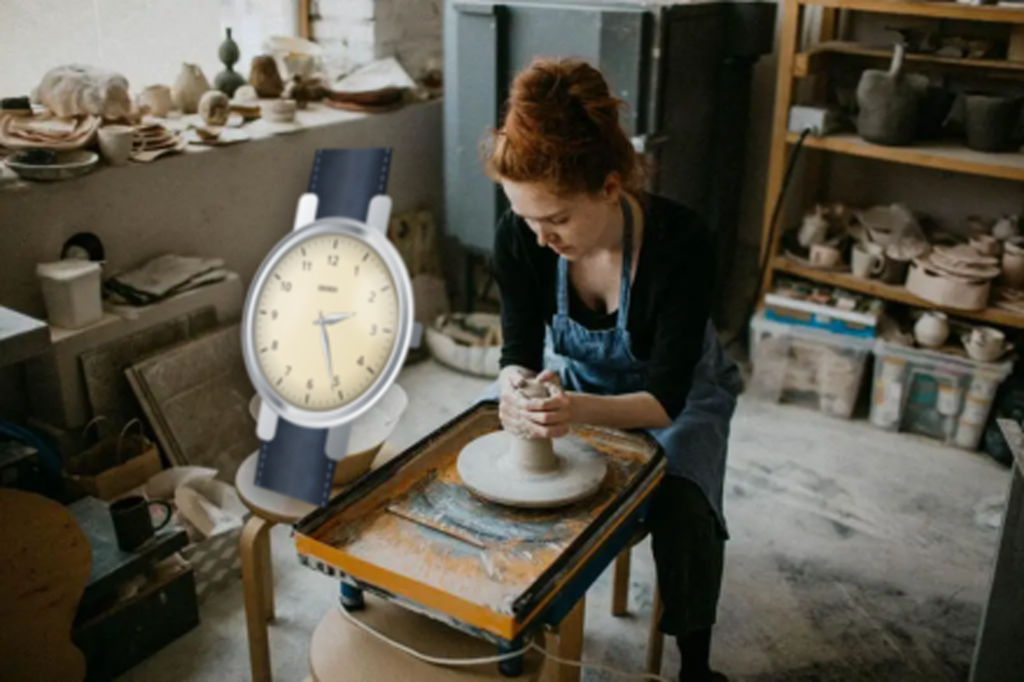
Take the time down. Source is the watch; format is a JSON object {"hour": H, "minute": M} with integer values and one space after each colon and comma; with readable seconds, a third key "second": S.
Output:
{"hour": 2, "minute": 26}
